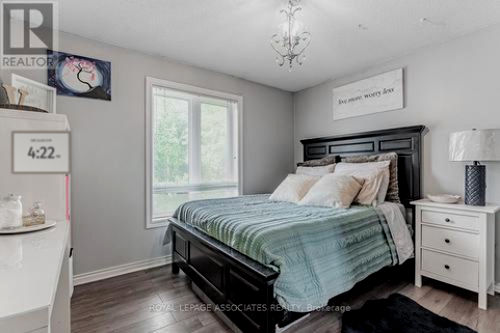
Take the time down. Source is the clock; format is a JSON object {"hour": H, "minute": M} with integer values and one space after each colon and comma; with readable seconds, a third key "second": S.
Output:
{"hour": 4, "minute": 22}
